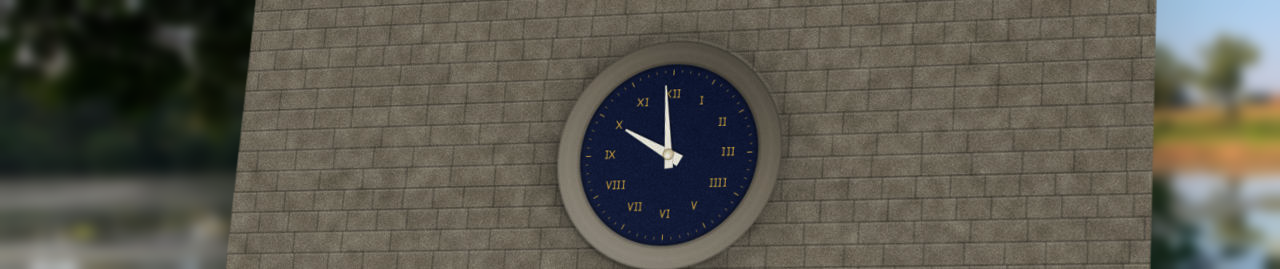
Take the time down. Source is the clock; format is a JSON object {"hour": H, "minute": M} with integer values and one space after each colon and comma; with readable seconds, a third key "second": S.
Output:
{"hour": 9, "minute": 59}
